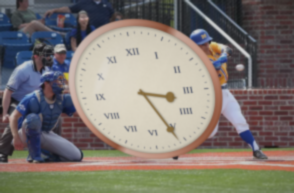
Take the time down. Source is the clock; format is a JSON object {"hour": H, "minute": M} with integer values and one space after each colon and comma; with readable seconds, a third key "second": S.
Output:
{"hour": 3, "minute": 26}
